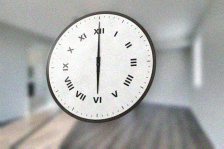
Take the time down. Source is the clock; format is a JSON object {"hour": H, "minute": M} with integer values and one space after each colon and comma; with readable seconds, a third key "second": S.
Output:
{"hour": 6, "minute": 0}
